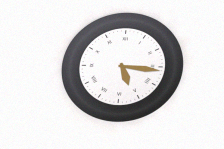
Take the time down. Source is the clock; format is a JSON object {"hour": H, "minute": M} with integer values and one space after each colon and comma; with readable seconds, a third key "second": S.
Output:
{"hour": 5, "minute": 16}
